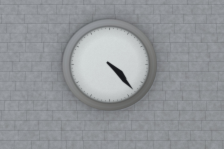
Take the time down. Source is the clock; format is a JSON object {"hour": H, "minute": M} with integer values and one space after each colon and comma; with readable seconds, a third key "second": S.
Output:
{"hour": 4, "minute": 23}
